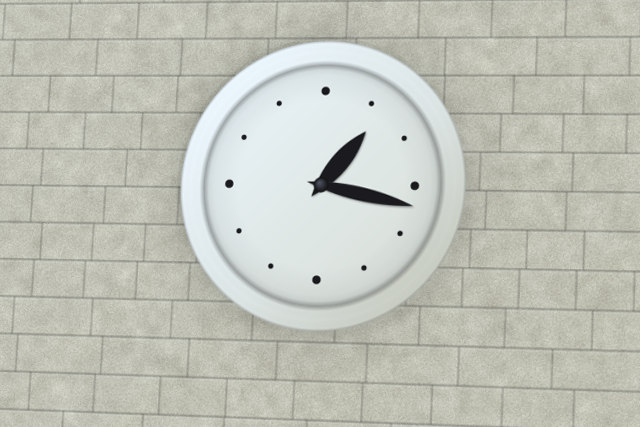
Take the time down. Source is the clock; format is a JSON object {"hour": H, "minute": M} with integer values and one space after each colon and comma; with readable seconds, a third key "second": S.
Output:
{"hour": 1, "minute": 17}
